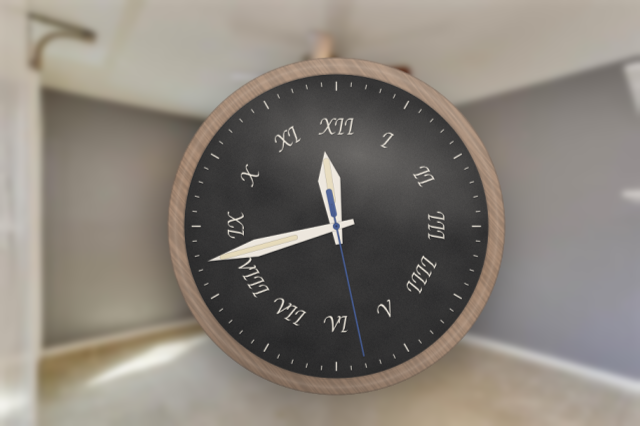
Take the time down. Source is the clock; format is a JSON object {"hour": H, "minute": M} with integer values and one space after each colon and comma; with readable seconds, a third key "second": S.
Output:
{"hour": 11, "minute": 42, "second": 28}
